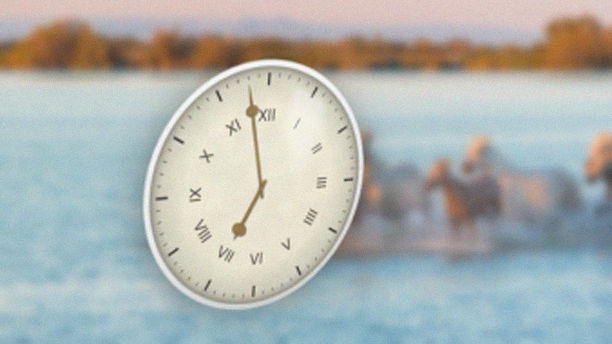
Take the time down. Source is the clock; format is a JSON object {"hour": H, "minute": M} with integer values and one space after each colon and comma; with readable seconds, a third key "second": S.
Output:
{"hour": 6, "minute": 58}
